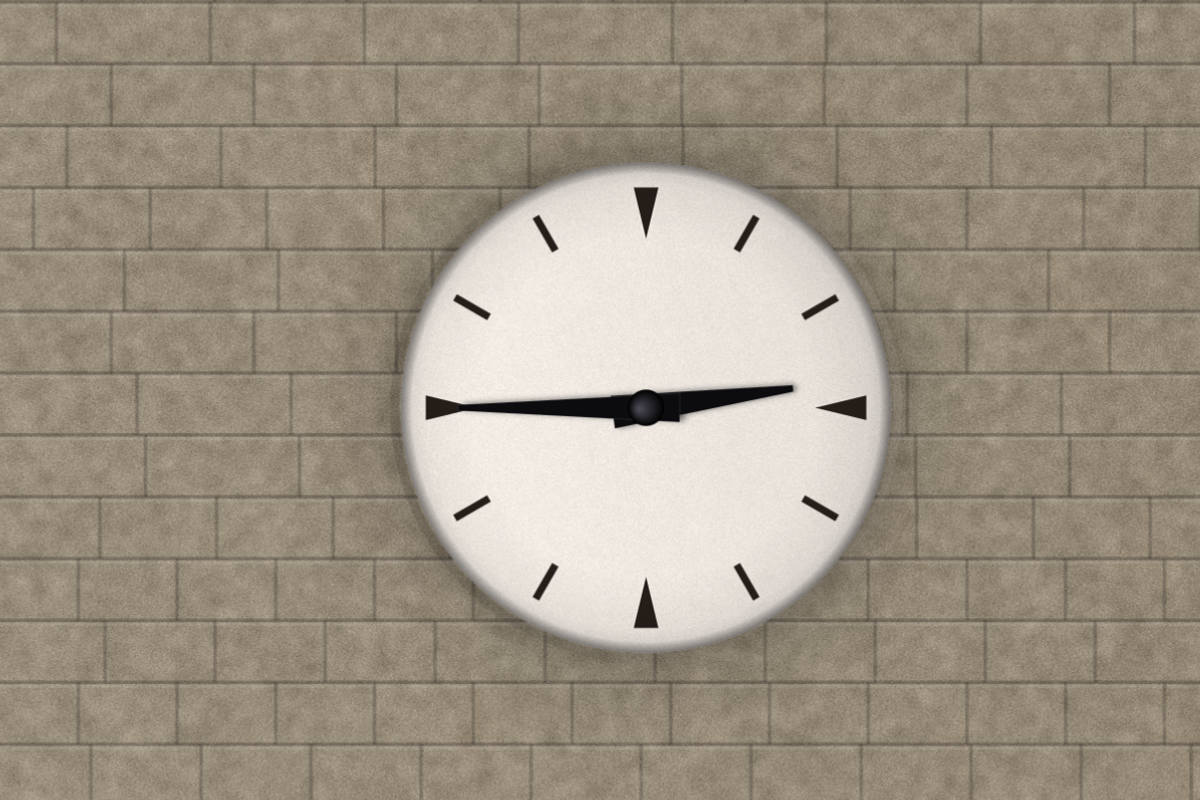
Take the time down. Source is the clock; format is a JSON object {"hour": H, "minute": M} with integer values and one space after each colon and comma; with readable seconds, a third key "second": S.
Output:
{"hour": 2, "minute": 45}
